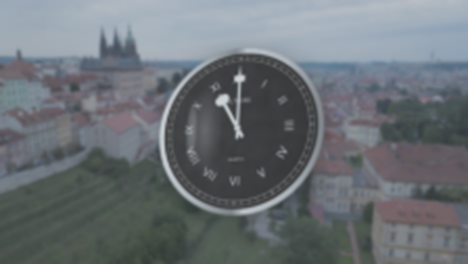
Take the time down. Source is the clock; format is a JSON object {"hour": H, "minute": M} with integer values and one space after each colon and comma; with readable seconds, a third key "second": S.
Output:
{"hour": 11, "minute": 0}
